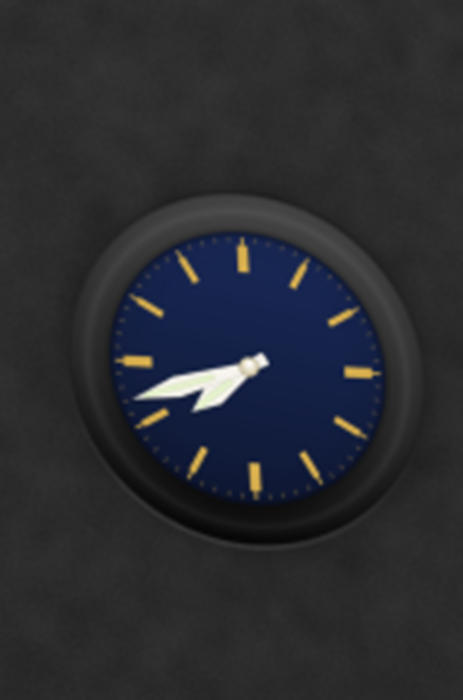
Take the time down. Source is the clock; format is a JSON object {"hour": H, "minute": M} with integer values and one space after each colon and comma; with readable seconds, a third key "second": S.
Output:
{"hour": 7, "minute": 42}
